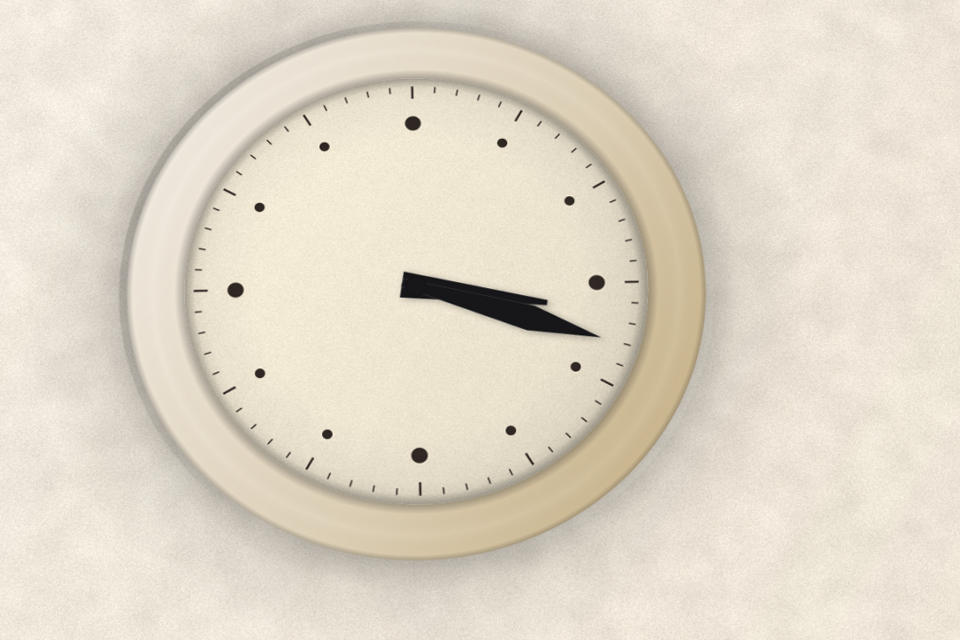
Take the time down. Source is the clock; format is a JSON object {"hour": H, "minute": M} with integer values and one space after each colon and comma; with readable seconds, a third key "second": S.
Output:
{"hour": 3, "minute": 18}
